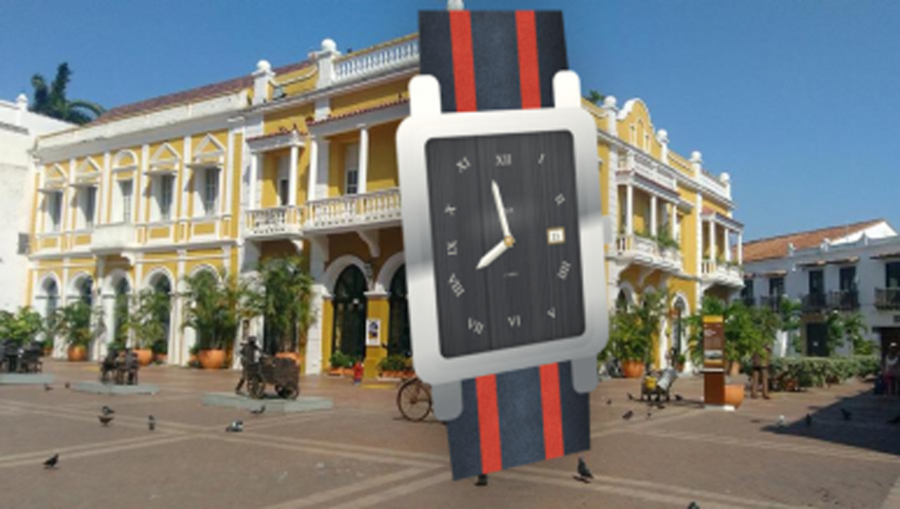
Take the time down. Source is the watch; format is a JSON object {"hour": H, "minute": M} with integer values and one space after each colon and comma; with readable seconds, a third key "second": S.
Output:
{"hour": 7, "minute": 58}
